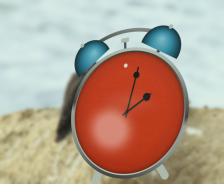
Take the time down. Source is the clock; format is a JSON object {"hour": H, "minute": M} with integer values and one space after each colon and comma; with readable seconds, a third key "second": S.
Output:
{"hour": 2, "minute": 3}
